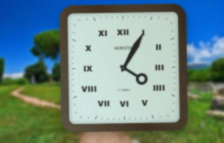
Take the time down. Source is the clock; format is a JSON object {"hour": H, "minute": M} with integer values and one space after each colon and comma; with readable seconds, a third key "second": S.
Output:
{"hour": 4, "minute": 5}
